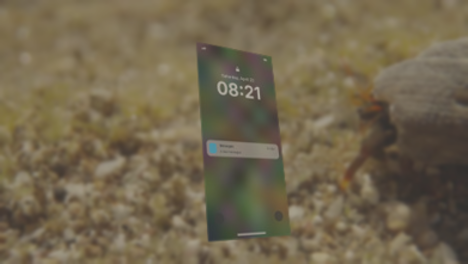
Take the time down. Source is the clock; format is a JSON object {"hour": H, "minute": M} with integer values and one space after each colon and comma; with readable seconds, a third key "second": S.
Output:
{"hour": 8, "minute": 21}
